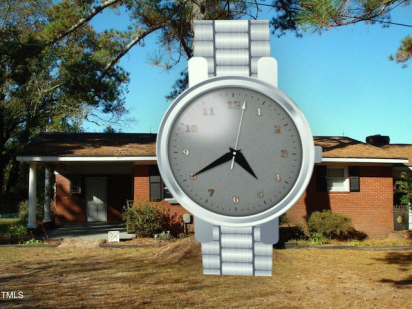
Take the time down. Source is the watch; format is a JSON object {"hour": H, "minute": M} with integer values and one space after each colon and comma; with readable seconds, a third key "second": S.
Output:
{"hour": 4, "minute": 40, "second": 2}
